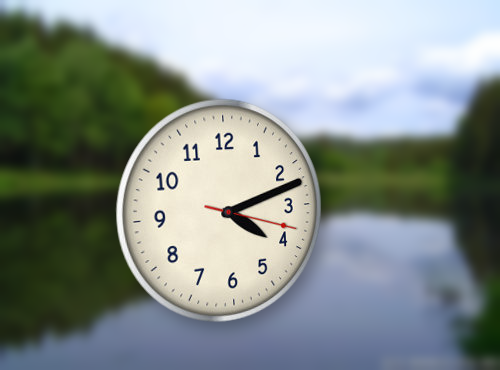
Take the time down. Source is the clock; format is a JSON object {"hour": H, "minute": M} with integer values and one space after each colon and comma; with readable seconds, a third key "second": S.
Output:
{"hour": 4, "minute": 12, "second": 18}
